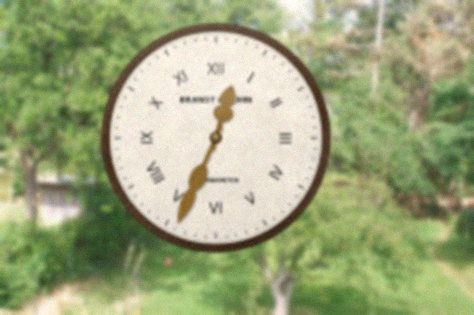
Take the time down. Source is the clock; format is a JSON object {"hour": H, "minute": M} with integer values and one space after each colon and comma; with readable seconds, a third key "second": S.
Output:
{"hour": 12, "minute": 34}
